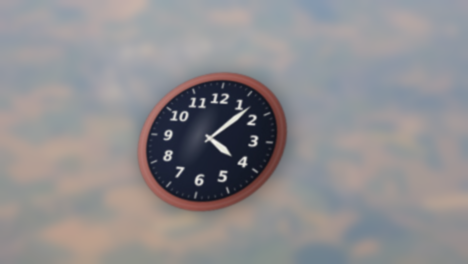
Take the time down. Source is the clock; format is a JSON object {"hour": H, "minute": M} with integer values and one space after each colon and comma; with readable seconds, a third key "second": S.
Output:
{"hour": 4, "minute": 7}
